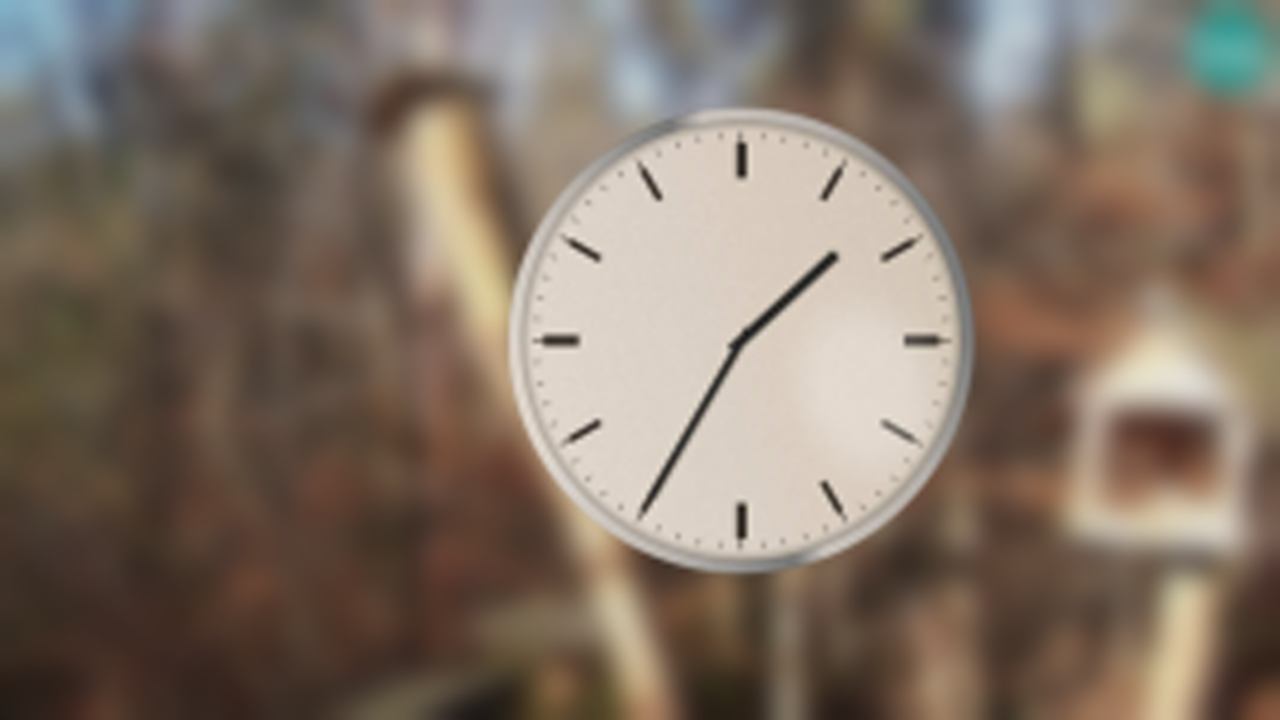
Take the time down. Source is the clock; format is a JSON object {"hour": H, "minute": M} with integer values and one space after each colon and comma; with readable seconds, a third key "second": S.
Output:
{"hour": 1, "minute": 35}
